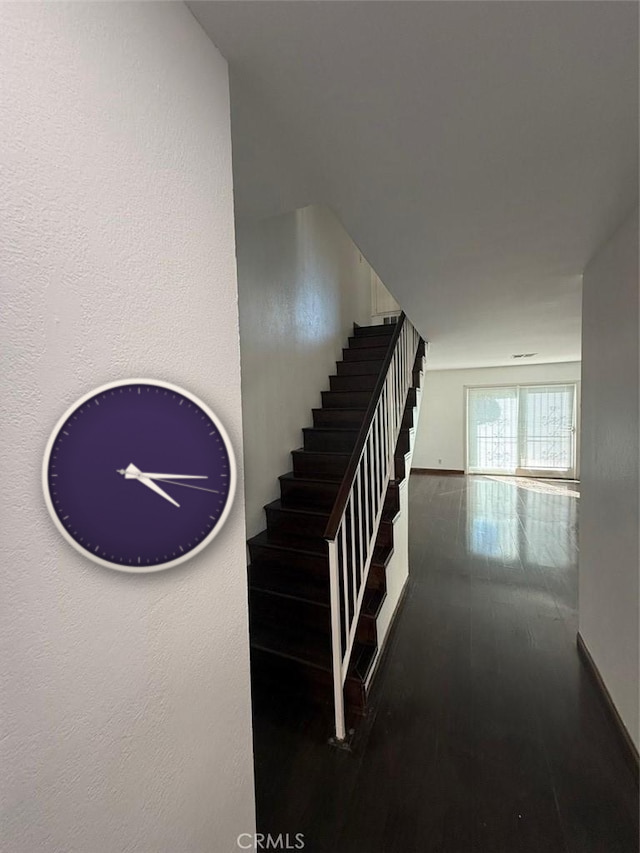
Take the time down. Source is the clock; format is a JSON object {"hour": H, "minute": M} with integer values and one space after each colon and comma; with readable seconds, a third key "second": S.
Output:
{"hour": 4, "minute": 15, "second": 17}
